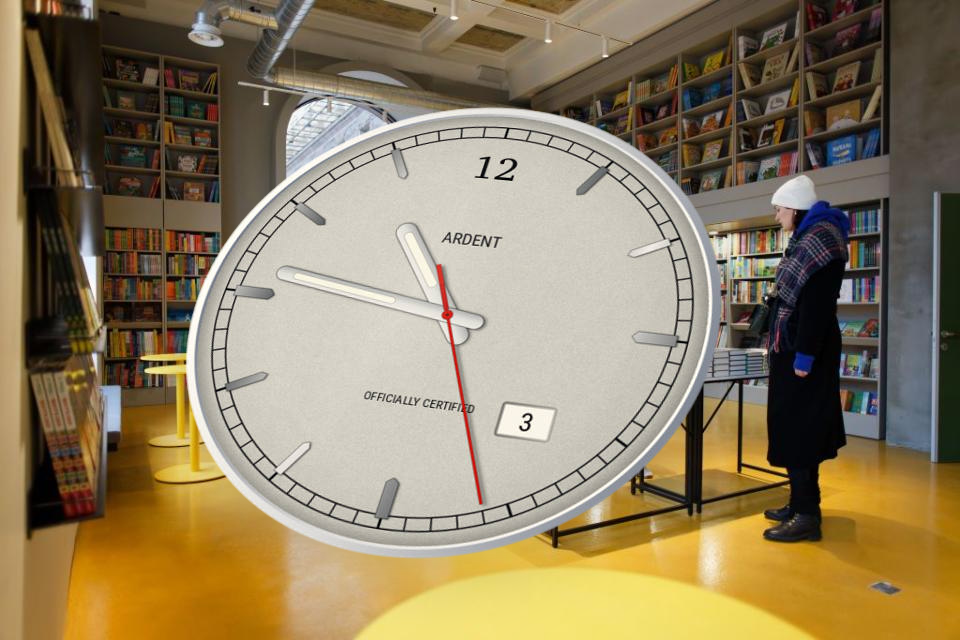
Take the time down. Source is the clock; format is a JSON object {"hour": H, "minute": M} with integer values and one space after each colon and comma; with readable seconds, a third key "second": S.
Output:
{"hour": 10, "minute": 46, "second": 26}
